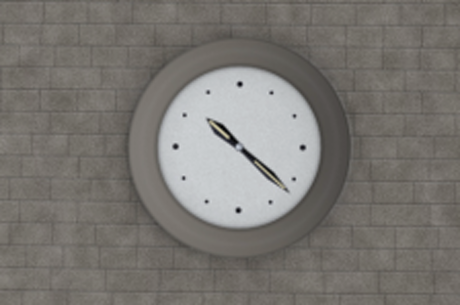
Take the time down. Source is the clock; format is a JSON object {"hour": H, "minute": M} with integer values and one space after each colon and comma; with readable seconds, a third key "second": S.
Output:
{"hour": 10, "minute": 22}
